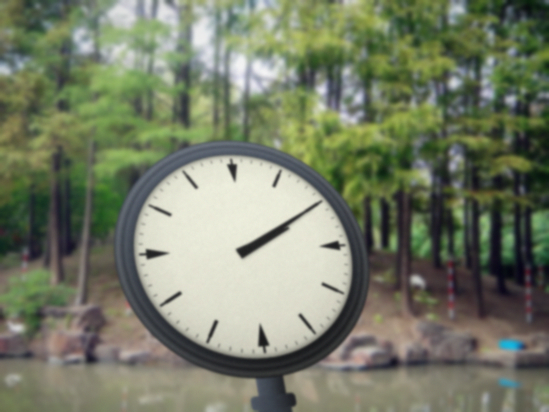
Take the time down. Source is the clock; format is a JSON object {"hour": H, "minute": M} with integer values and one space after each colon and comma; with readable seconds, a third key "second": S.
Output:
{"hour": 2, "minute": 10}
